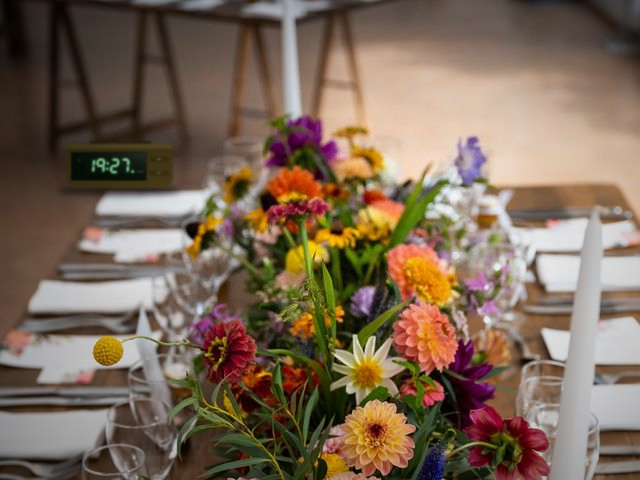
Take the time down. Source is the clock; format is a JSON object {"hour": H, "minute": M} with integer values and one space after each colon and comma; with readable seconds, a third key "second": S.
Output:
{"hour": 19, "minute": 27}
